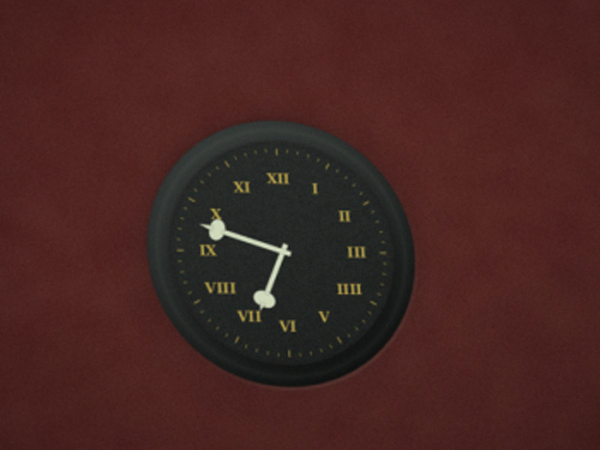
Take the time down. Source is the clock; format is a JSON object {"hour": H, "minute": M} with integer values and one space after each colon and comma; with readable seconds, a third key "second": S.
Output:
{"hour": 6, "minute": 48}
